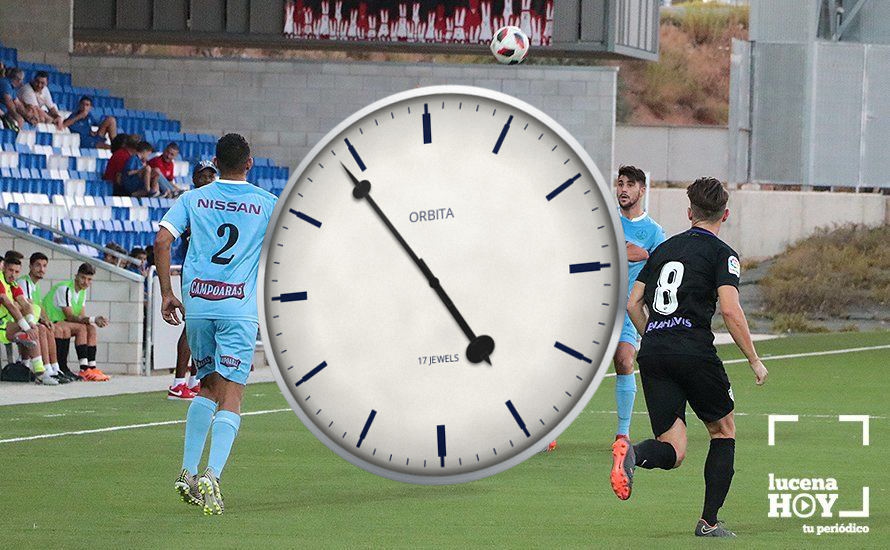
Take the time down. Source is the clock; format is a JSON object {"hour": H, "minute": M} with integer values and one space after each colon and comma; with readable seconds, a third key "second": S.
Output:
{"hour": 4, "minute": 54}
